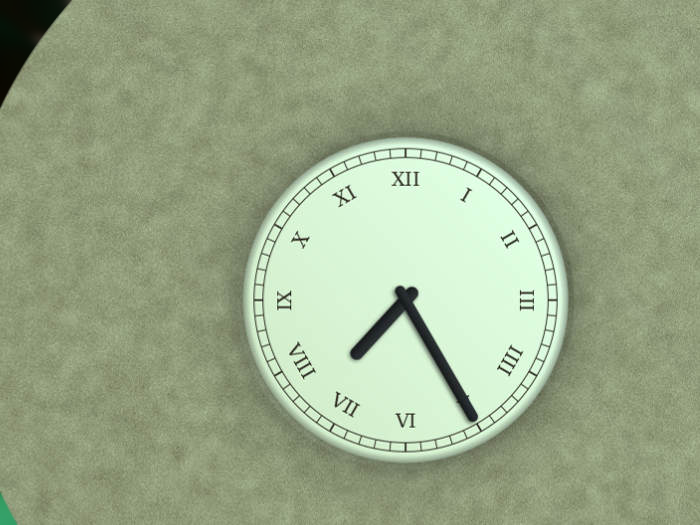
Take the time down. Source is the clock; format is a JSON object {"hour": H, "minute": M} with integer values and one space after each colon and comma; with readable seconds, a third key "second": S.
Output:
{"hour": 7, "minute": 25}
